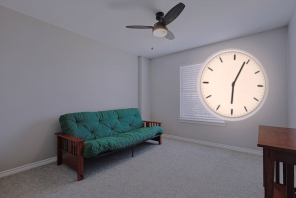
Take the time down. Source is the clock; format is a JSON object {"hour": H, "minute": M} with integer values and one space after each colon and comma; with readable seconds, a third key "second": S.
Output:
{"hour": 6, "minute": 4}
